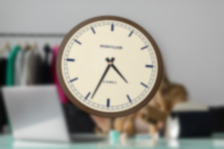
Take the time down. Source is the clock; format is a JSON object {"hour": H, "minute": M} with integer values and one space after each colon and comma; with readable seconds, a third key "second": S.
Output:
{"hour": 4, "minute": 34}
